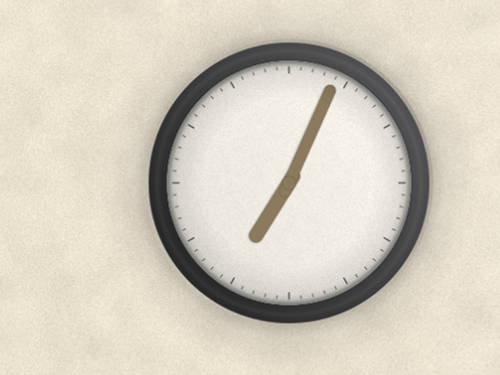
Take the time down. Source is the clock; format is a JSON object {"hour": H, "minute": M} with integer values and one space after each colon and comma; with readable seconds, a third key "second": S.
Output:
{"hour": 7, "minute": 4}
